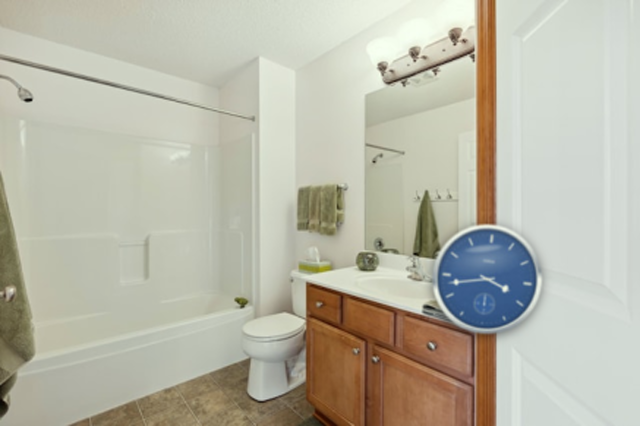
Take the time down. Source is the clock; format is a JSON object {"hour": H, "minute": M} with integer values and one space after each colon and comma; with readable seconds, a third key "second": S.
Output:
{"hour": 3, "minute": 43}
